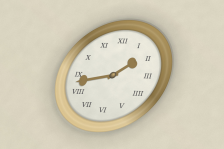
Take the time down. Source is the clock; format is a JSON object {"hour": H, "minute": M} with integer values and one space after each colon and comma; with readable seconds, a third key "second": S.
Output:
{"hour": 1, "minute": 43}
